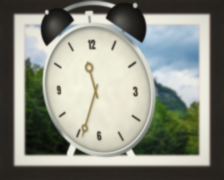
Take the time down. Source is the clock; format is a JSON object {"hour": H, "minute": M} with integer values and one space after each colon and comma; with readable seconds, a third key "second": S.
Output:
{"hour": 11, "minute": 34}
